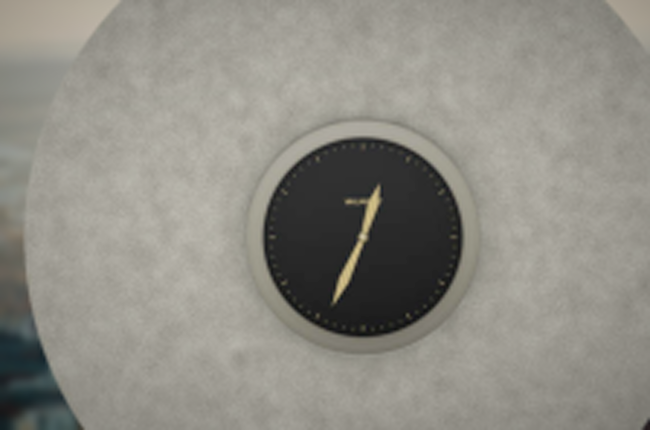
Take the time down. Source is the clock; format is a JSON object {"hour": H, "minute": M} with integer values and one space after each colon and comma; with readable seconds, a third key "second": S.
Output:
{"hour": 12, "minute": 34}
